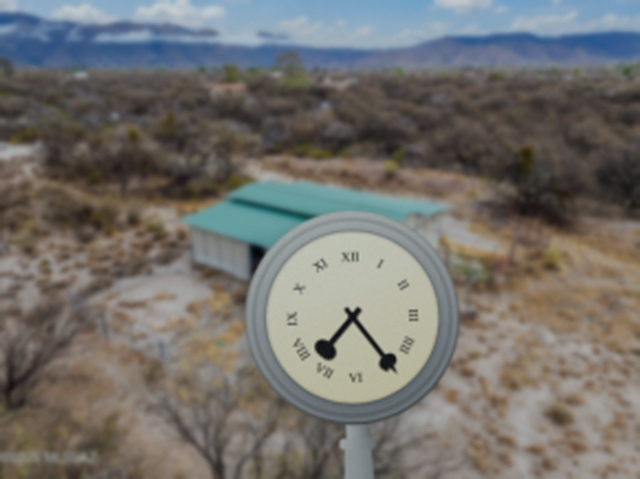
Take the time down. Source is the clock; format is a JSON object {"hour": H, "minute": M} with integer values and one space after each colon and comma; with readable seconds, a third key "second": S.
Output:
{"hour": 7, "minute": 24}
